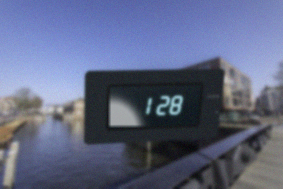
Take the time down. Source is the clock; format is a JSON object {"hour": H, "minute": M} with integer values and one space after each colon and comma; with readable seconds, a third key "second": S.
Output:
{"hour": 1, "minute": 28}
